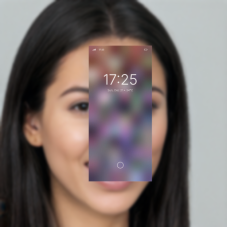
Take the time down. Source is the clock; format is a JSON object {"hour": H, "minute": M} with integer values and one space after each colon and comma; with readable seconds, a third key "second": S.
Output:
{"hour": 17, "minute": 25}
